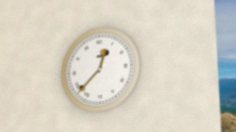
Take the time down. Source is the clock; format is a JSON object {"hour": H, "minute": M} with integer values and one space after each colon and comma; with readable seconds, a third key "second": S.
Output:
{"hour": 12, "minute": 38}
